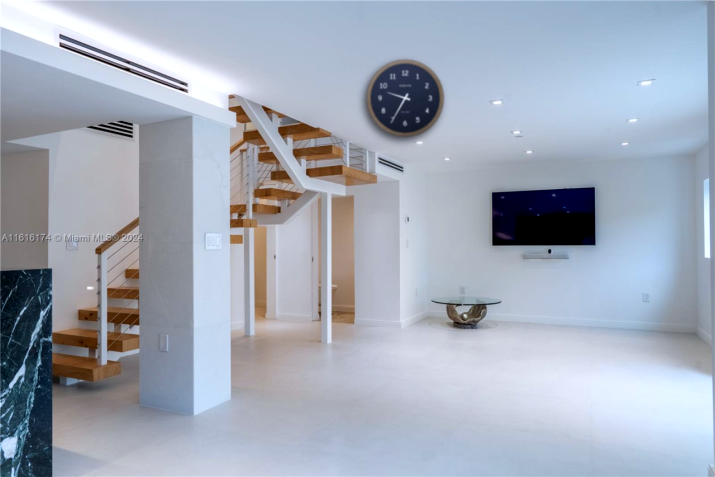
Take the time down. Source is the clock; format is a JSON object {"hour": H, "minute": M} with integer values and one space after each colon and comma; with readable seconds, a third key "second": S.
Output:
{"hour": 9, "minute": 35}
